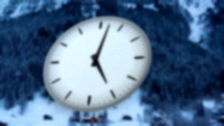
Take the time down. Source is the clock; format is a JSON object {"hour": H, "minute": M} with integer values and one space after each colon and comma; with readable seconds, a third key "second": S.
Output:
{"hour": 5, "minute": 2}
